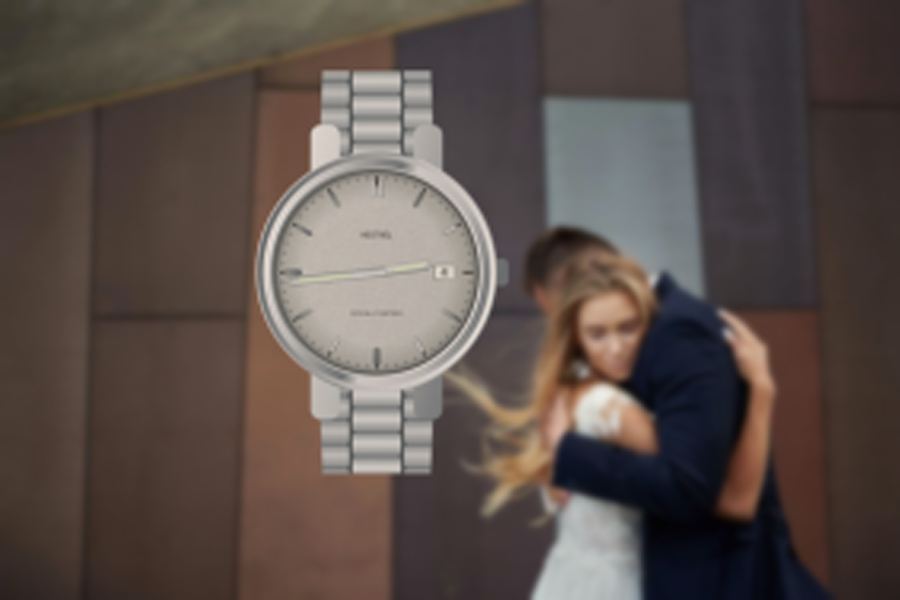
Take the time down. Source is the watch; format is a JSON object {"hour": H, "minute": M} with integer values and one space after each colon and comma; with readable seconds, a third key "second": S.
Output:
{"hour": 2, "minute": 44}
